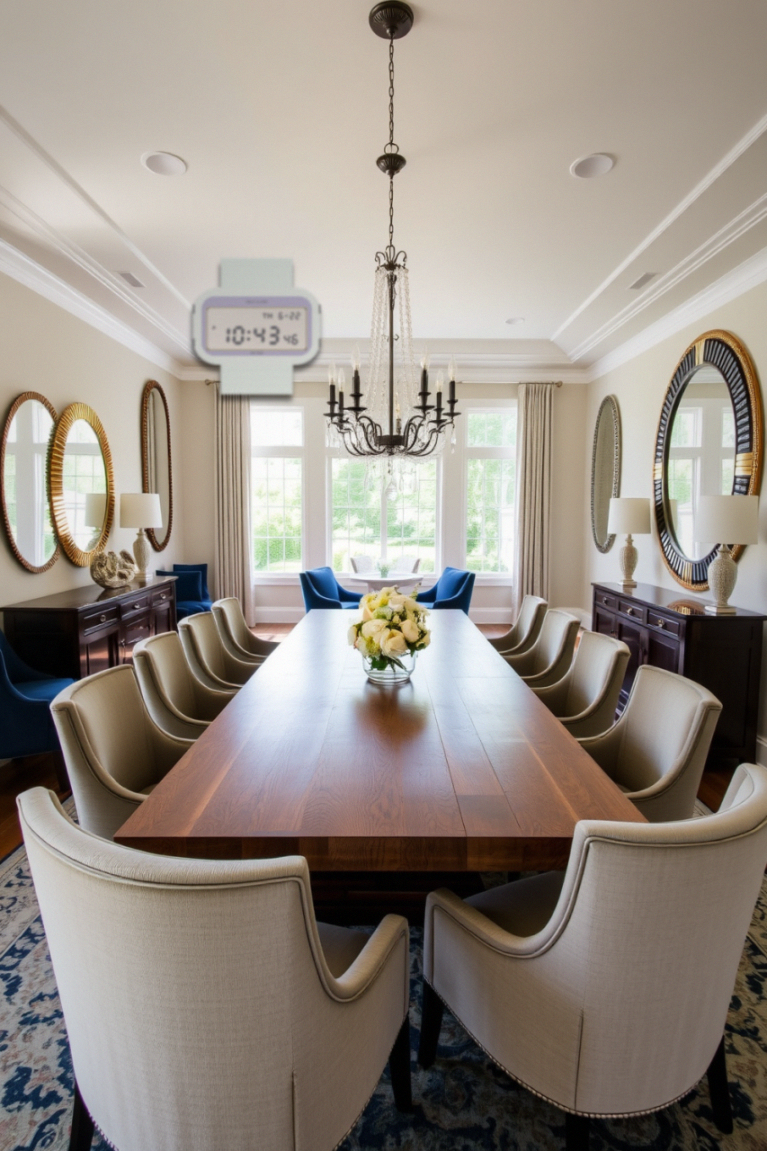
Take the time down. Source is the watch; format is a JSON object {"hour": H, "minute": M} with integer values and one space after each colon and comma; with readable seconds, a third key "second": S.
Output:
{"hour": 10, "minute": 43}
